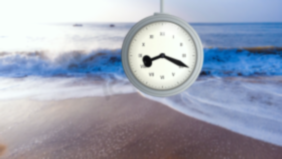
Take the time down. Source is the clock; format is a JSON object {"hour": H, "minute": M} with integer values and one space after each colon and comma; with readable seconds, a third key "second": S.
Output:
{"hour": 8, "minute": 19}
